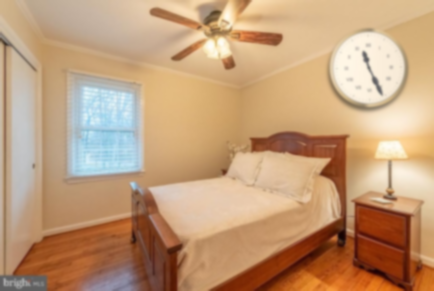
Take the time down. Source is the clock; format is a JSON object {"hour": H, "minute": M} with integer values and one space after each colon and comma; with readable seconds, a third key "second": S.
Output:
{"hour": 11, "minute": 26}
